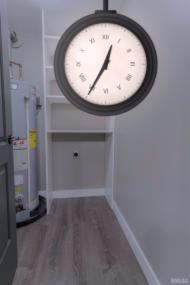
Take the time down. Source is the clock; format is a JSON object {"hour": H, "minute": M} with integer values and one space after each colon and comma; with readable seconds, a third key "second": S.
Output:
{"hour": 12, "minute": 35}
